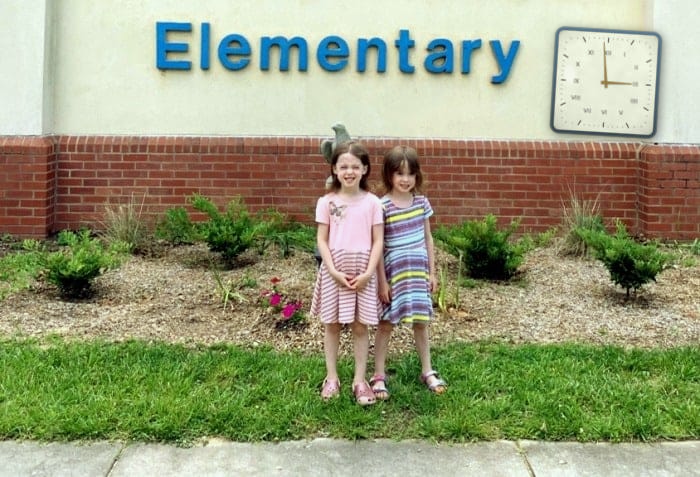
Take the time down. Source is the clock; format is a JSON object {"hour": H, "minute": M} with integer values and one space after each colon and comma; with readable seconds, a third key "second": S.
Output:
{"hour": 2, "minute": 59}
